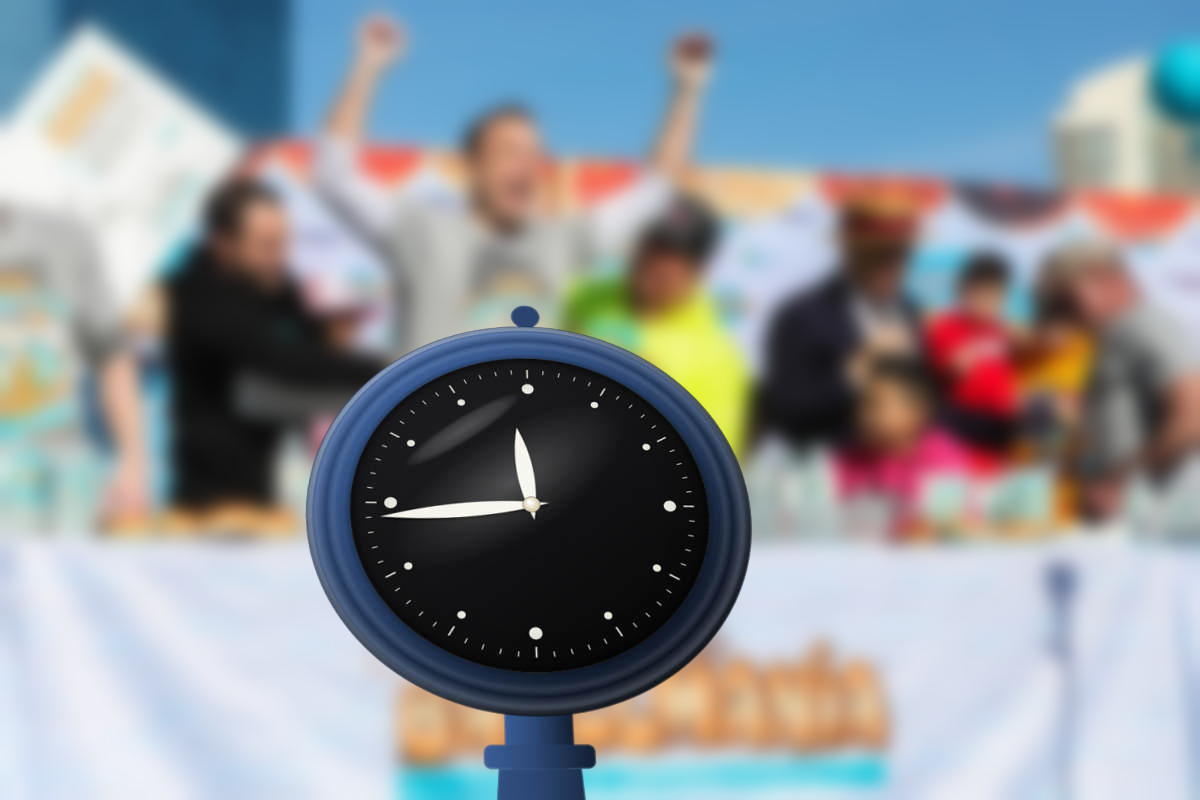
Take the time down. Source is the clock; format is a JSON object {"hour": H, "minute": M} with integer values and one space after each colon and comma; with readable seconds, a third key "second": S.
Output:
{"hour": 11, "minute": 44}
